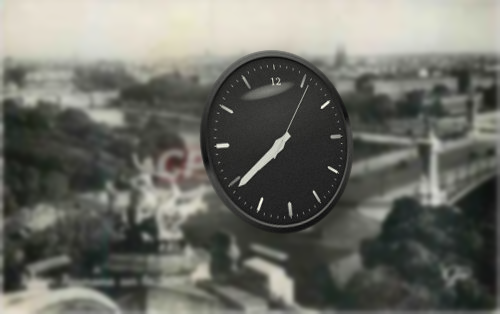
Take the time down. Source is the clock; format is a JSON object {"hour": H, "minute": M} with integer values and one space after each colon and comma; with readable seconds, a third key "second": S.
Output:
{"hour": 7, "minute": 39, "second": 6}
